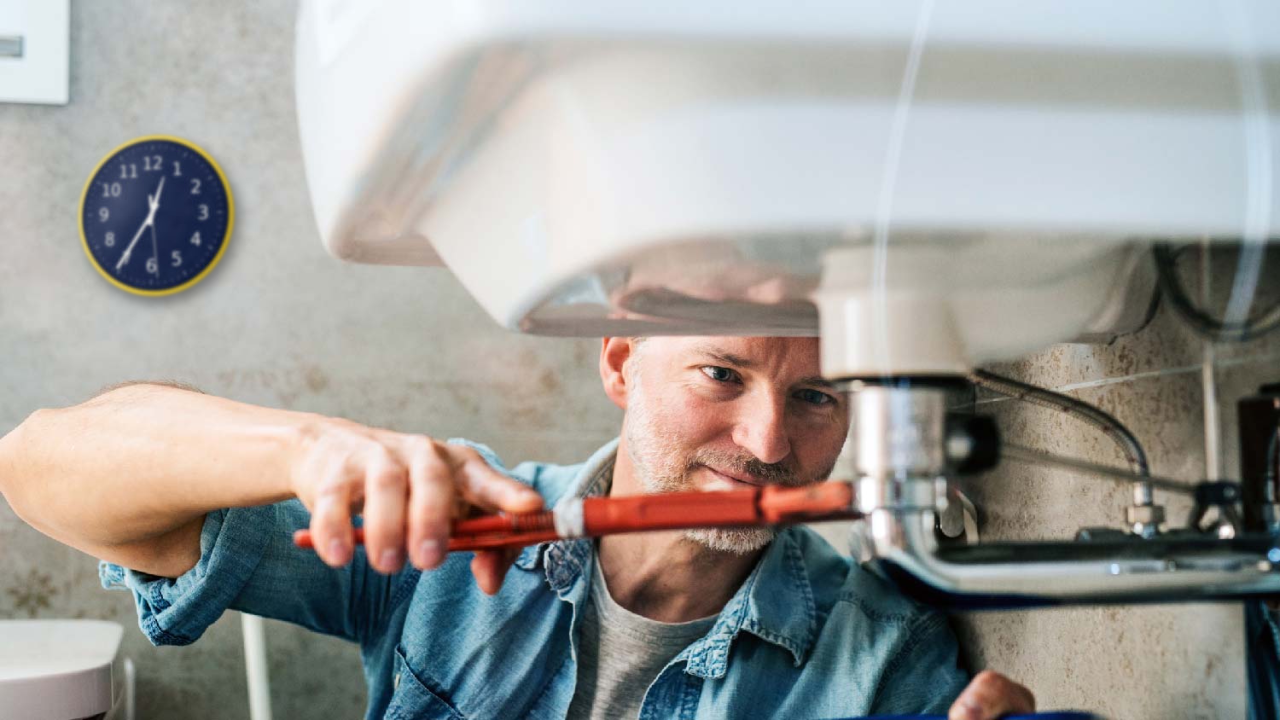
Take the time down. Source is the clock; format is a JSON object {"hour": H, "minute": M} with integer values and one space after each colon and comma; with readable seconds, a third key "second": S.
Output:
{"hour": 12, "minute": 35, "second": 29}
